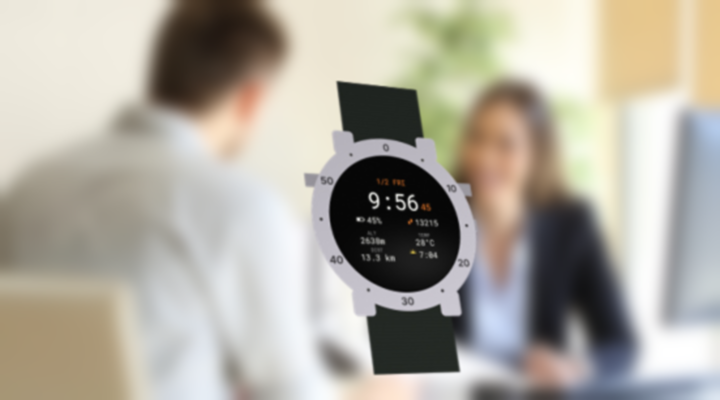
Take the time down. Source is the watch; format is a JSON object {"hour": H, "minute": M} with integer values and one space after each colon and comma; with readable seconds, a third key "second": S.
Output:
{"hour": 9, "minute": 56}
